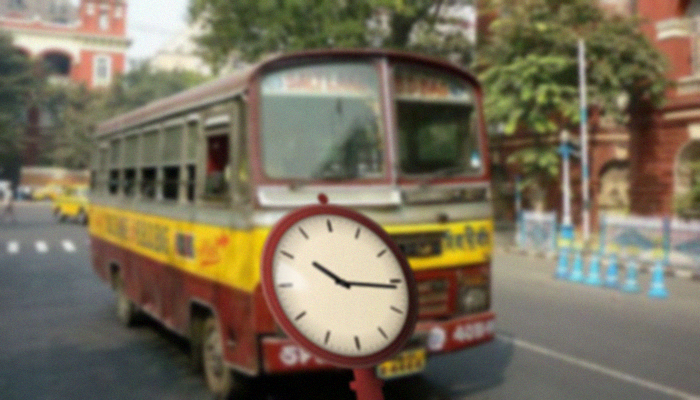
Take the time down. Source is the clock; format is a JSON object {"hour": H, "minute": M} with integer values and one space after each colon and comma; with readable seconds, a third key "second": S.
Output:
{"hour": 10, "minute": 16}
